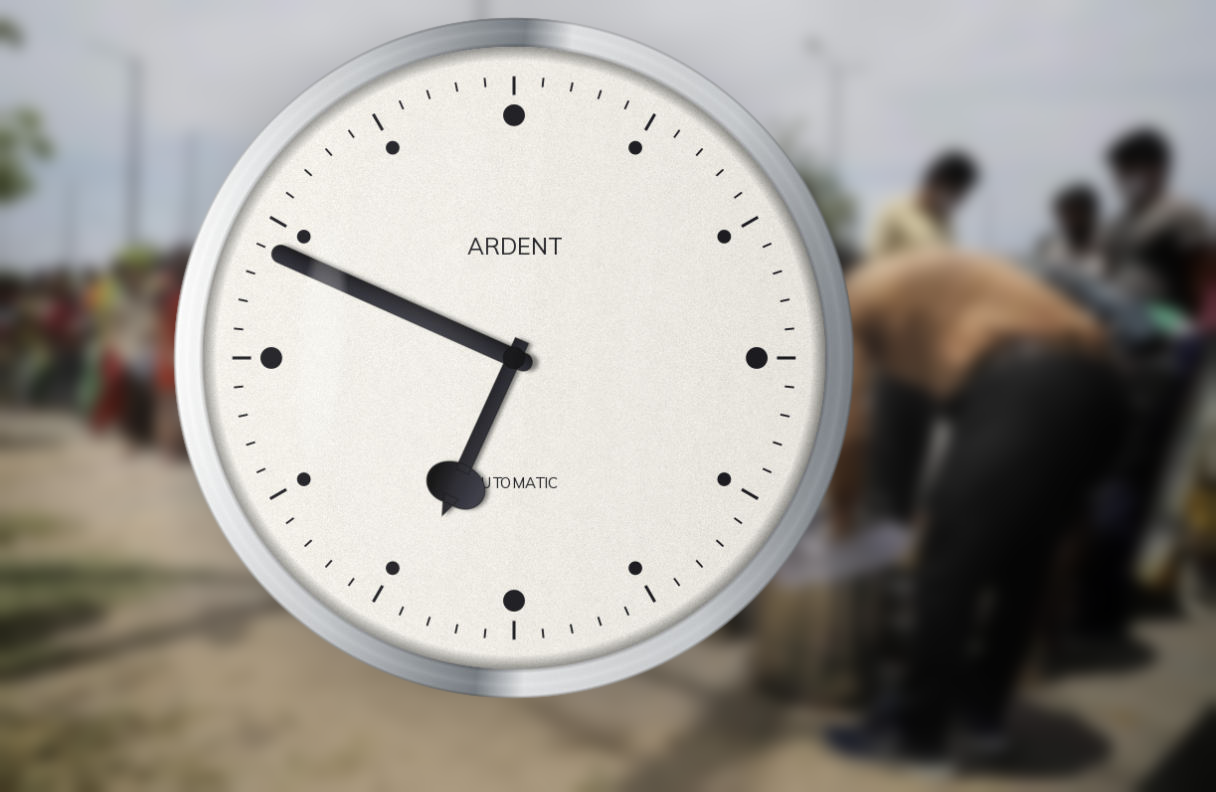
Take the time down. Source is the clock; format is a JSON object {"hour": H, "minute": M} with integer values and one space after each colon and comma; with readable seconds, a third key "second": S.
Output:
{"hour": 6, "minute": 49}
